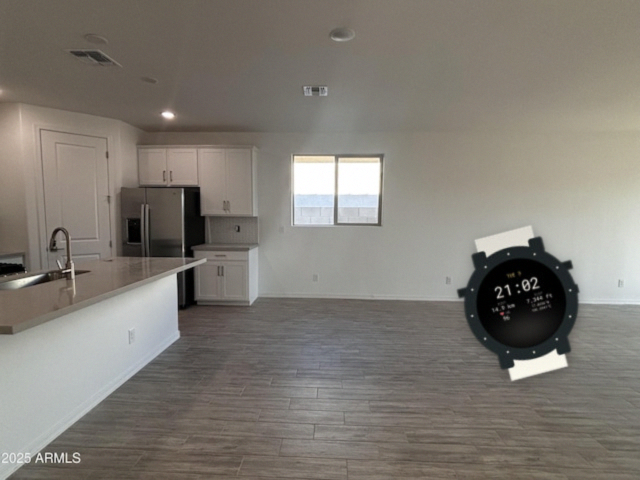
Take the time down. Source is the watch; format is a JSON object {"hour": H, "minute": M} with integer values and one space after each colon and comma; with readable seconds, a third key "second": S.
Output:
{"hour": 21, "minute": 2}
